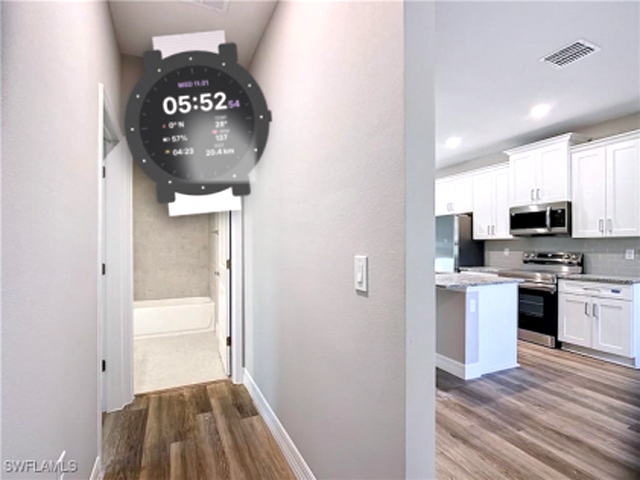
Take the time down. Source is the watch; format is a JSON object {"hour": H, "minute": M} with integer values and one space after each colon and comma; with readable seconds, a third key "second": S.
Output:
{"hour": 5, "minute": 52}
